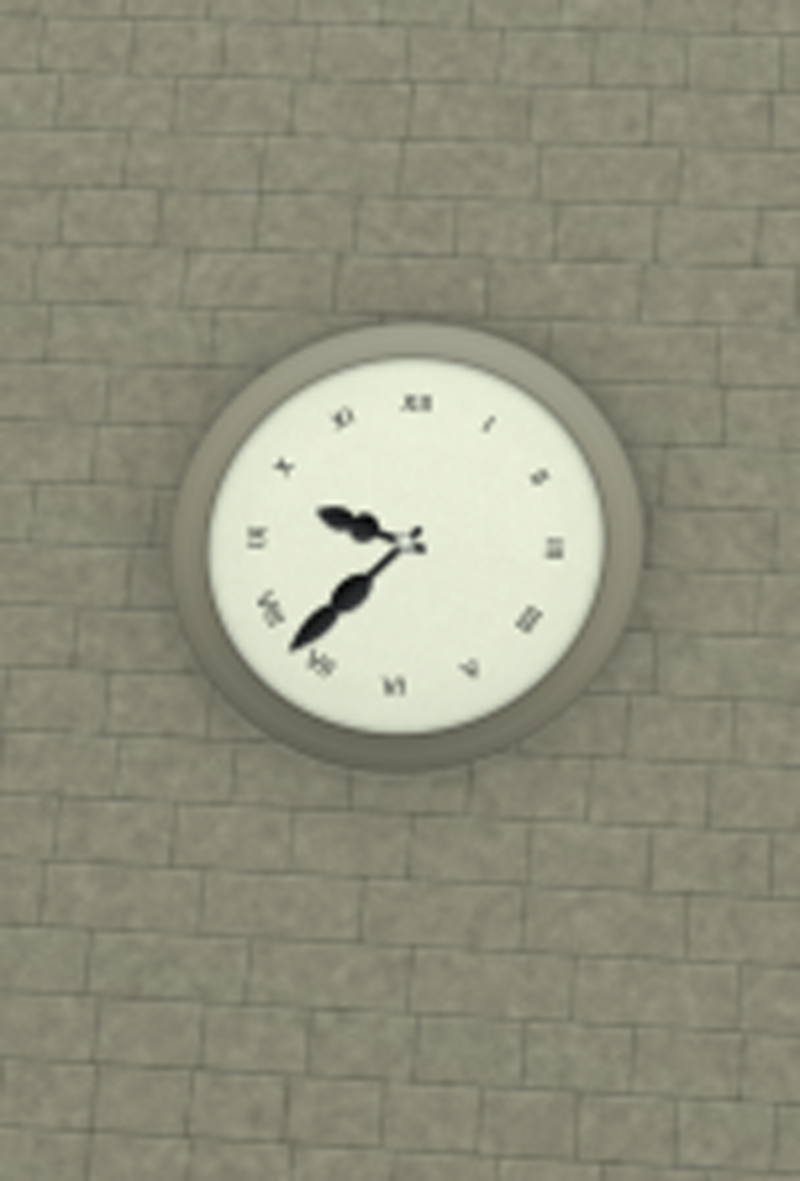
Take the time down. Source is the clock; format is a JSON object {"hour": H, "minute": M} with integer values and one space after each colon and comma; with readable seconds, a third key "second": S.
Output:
{"hour": 9, "minute": 37}
